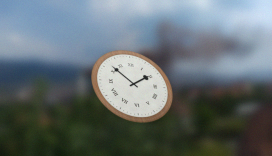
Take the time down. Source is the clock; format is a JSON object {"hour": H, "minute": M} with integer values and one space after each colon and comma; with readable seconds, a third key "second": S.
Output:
{"hour": 1, "minute": 52}
